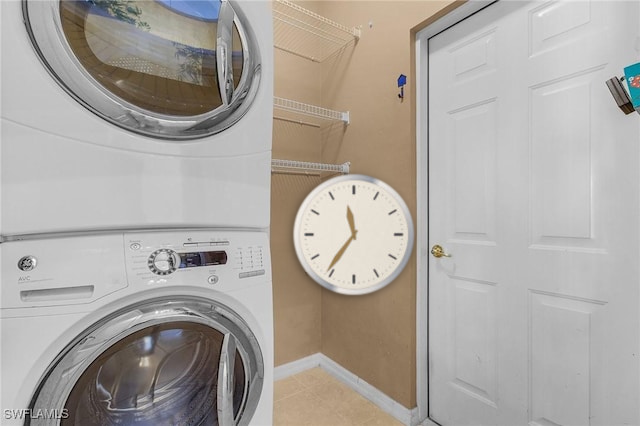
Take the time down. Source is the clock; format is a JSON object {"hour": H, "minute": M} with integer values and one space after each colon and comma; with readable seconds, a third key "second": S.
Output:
{"hour": 11, "minute": 36}
